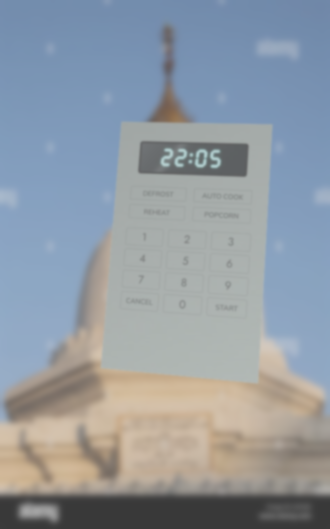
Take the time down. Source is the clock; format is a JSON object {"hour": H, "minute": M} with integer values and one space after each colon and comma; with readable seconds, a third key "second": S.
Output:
{"hour": 22, "minute": 5}
